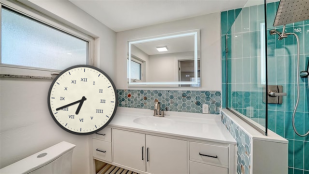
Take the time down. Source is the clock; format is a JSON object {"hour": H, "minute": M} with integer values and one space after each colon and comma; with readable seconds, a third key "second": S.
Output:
{"hour": 6, "minute": 41}
